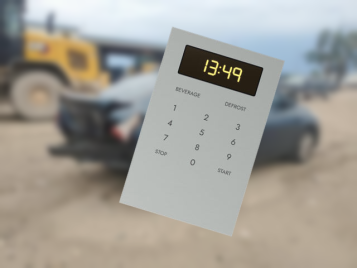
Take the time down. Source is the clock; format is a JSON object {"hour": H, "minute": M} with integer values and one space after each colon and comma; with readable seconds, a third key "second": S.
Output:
{"hour": 13, "minute": 49}
